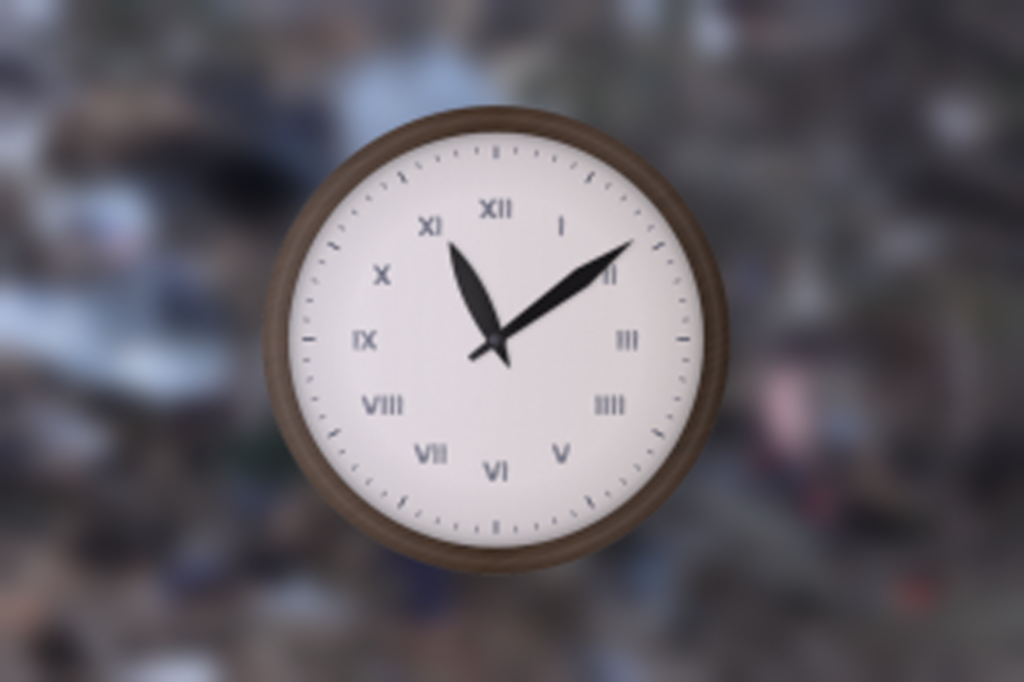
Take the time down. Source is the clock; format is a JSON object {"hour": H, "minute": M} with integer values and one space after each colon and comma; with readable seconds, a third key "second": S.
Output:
{"hour": 11, "minute": 9}
